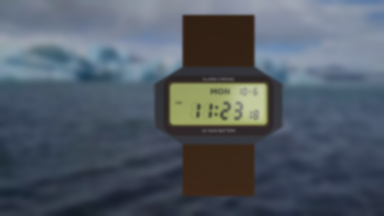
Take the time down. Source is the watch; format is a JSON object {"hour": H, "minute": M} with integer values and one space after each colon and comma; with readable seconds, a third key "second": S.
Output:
{"hour": 11, "minute": 23}
